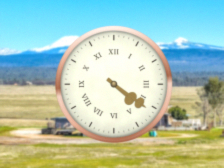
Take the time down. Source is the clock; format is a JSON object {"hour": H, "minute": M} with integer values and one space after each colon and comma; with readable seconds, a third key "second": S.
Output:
{"hour": 4, "minute": 21}
